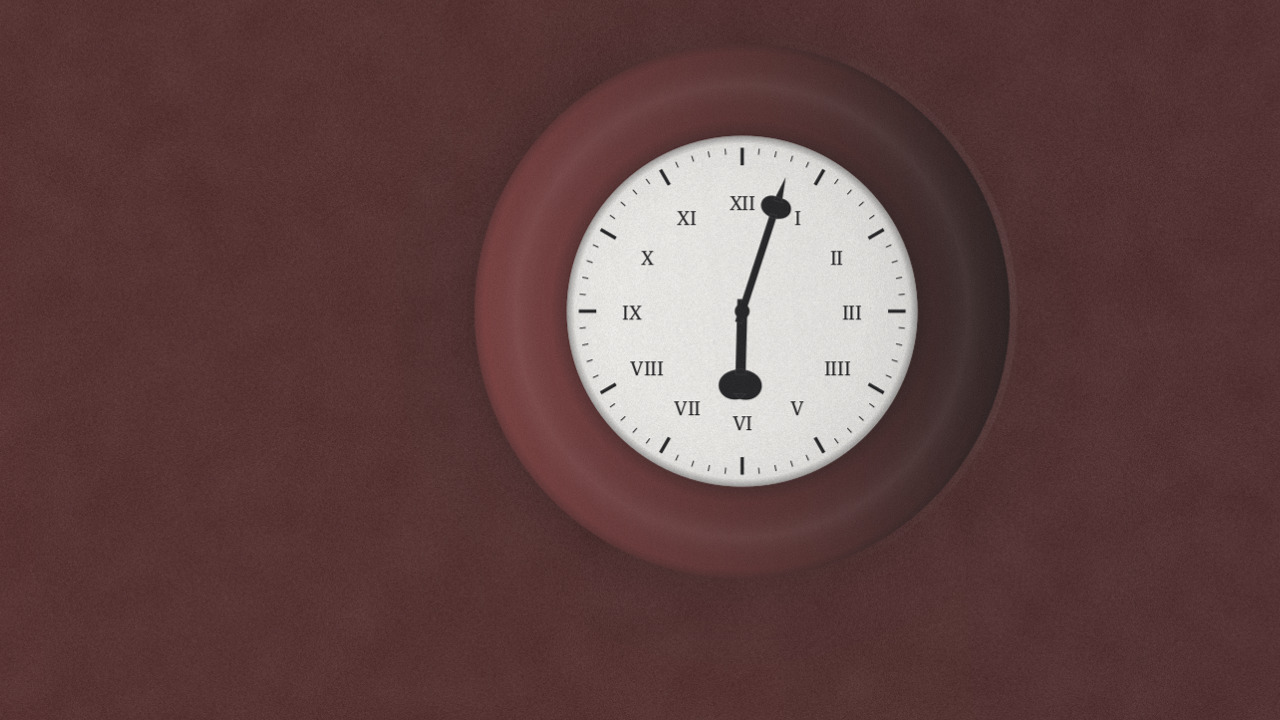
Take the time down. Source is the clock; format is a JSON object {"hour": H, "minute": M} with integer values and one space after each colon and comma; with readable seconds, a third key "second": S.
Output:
{"hour": 6, "minute": 3}
